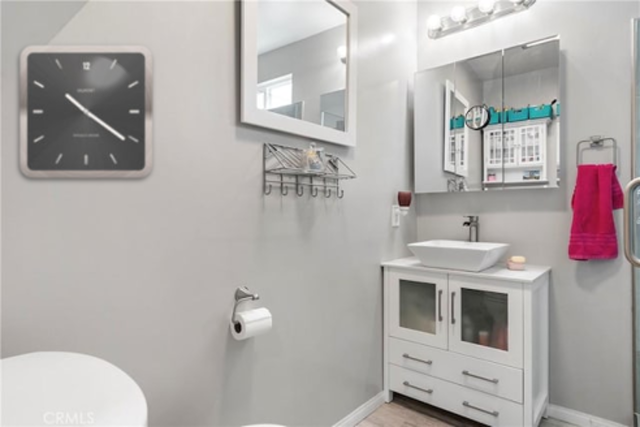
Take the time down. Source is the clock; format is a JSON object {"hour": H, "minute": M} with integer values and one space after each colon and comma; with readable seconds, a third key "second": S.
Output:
{"hour": 10, "minute": 21}
